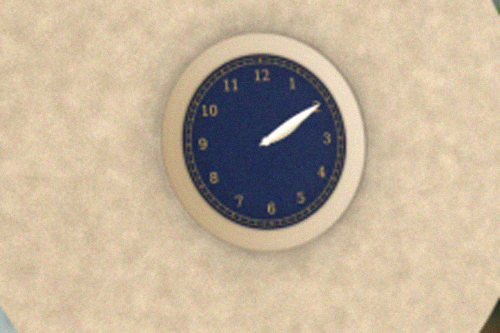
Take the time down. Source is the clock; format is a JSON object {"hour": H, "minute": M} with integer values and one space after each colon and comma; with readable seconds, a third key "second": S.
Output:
{"hour": 2, "minute": 10}
